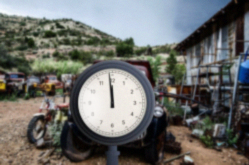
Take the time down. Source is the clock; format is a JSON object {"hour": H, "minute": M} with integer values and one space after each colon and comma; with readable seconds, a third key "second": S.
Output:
{"hour": 11, "minute": 59}
